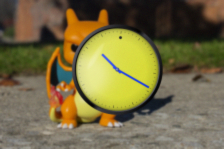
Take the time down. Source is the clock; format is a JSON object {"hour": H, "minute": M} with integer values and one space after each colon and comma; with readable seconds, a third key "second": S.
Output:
{"hour": 10, "minute": 19}
